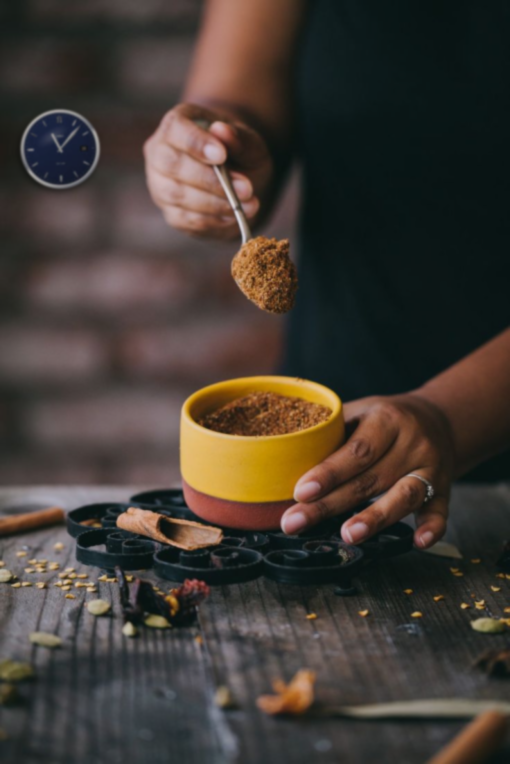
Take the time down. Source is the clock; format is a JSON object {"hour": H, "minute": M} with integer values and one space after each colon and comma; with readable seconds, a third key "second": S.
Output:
{"hour": 11, "minute": 7}
